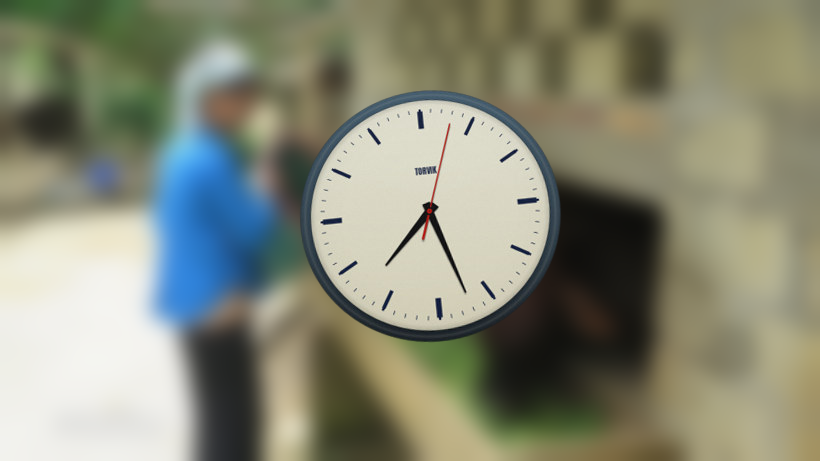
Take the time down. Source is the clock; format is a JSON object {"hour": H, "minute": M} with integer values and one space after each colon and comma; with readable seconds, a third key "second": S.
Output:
{"hour": 7, "minute": 27, "second": 3}
